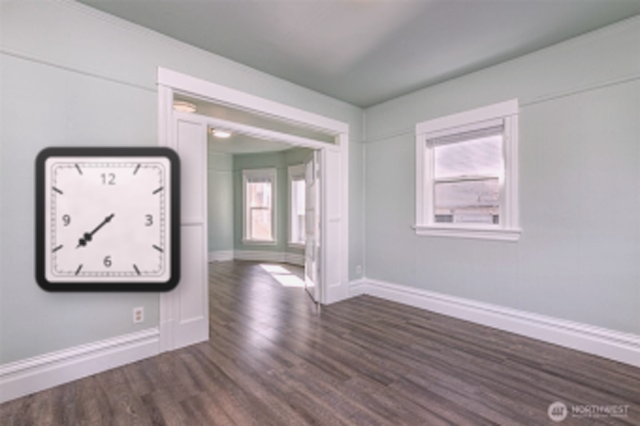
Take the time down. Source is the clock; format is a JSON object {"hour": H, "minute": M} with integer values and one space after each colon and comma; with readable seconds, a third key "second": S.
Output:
{"hour": 7, "minute": 38}
